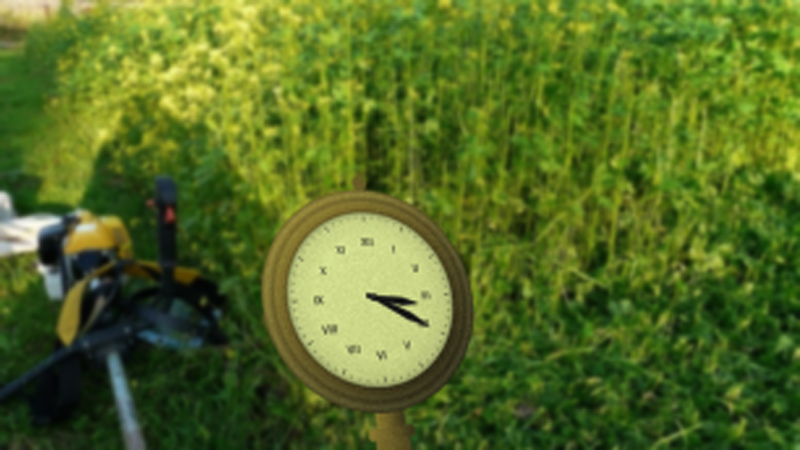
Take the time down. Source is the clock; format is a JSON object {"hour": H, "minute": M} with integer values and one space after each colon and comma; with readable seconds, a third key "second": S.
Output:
{"hour": 3, "minute": 20}
